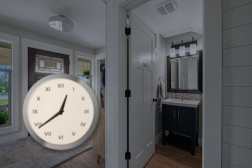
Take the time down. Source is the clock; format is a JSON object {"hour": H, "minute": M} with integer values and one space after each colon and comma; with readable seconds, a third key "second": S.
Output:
{"hour": 12, "minute": 39}
